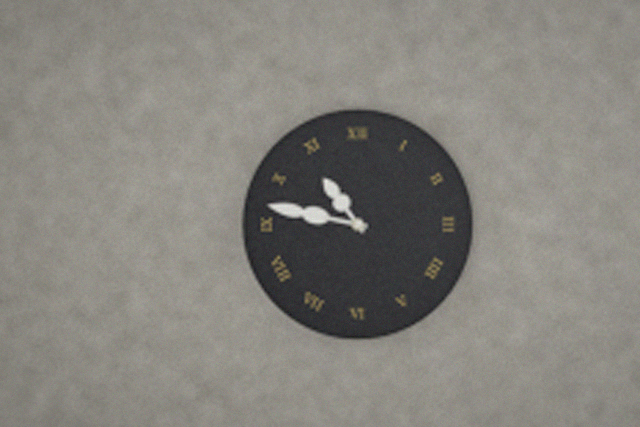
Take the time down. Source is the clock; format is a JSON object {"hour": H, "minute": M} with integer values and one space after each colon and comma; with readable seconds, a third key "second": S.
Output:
{"hour": 10, "minute": 47}
